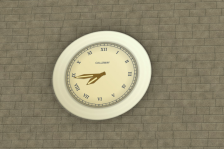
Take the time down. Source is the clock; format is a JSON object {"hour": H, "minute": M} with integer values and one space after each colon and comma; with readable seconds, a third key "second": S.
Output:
{"hour": 7, "minute": 44}
